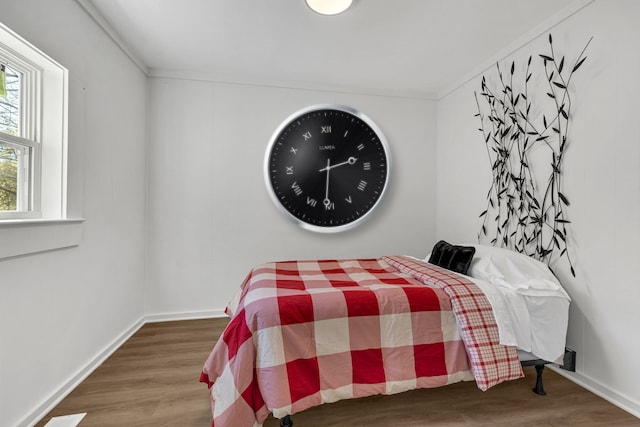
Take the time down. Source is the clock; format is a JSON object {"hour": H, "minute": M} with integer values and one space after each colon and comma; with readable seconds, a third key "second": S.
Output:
{"hour": 2, "minute": 31}
